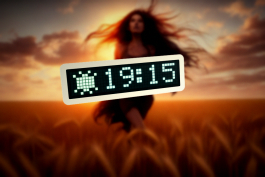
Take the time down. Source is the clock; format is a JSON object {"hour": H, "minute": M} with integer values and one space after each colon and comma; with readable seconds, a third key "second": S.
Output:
{"hour": 19, "minute": 15}
